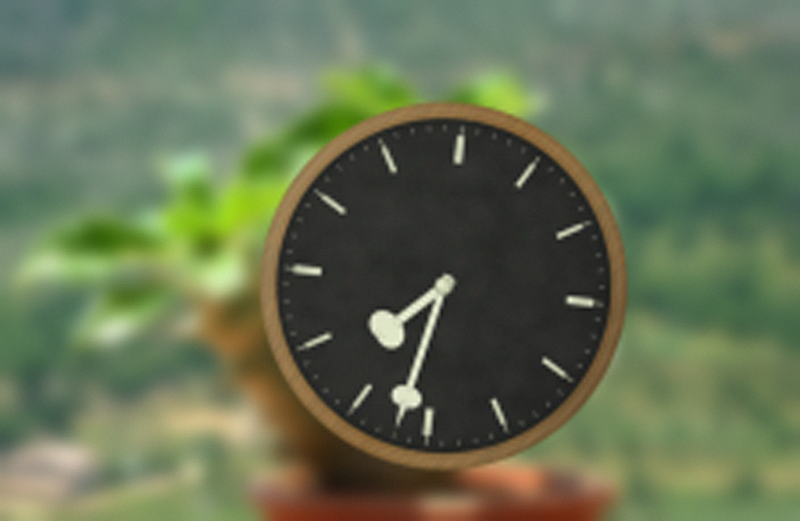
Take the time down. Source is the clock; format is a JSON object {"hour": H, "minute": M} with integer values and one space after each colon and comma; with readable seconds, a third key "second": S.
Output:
{"hour": 7, "minute": 32}
